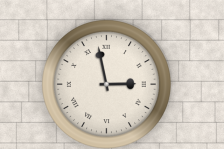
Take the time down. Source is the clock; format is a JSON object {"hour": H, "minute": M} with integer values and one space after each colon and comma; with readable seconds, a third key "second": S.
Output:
{"hour": 2, "minute": 58}
